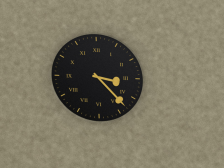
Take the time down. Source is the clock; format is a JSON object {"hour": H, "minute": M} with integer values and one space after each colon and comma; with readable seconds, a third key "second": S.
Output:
{"hour": 3, "minute": 23}
